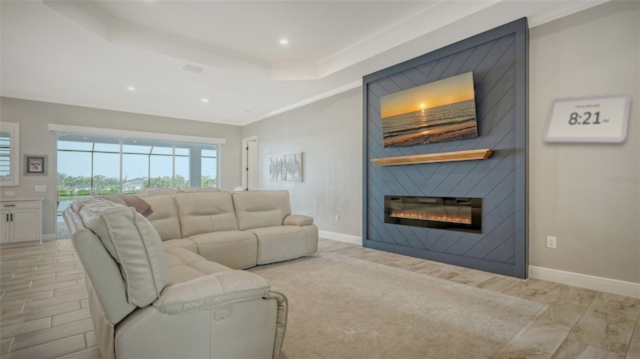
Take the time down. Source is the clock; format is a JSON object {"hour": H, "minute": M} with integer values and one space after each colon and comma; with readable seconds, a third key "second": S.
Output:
{"hour": 8, "minute": 21}
